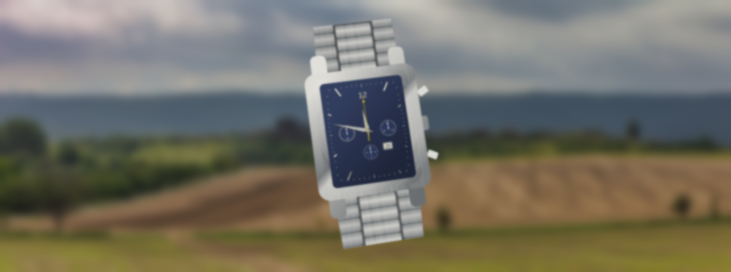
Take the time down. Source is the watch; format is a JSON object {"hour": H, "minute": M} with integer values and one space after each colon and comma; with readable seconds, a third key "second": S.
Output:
{"hour": 11, "minute": 48}
